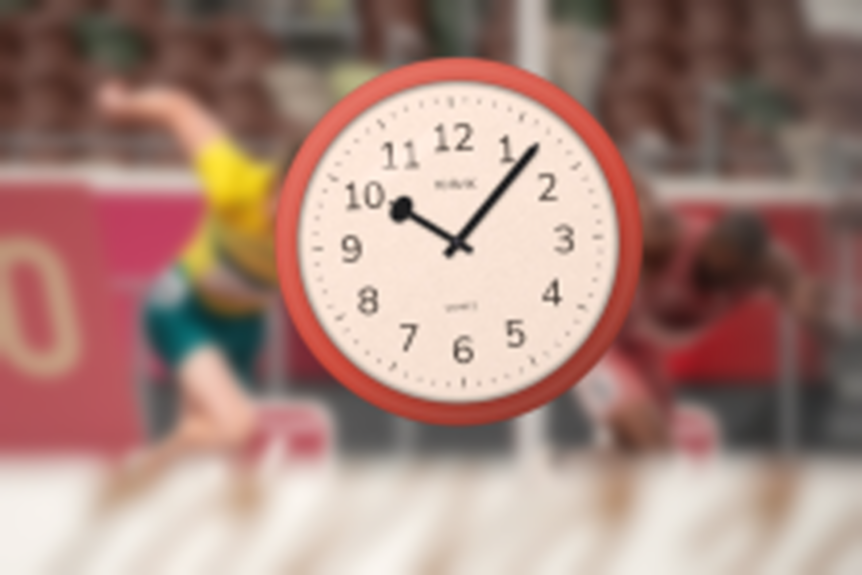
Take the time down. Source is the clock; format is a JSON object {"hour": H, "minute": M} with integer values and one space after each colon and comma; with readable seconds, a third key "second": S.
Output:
{"hour": 10, "minute": 7}
